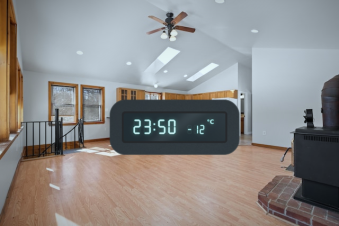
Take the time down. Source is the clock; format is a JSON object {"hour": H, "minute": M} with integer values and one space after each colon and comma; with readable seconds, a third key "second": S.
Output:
{"hour": 23, "minute": 50}
